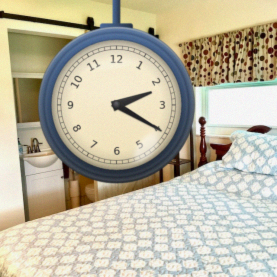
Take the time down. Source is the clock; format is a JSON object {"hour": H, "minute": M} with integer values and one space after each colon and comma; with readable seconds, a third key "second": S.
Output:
{"hour": 2, "minute": 20}
